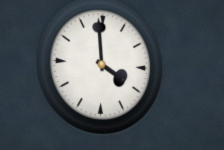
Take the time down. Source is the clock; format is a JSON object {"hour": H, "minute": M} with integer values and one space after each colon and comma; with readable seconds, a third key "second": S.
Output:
{"hour": 3, "minute": 59}
